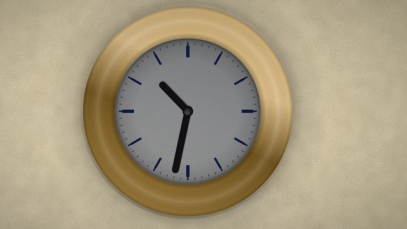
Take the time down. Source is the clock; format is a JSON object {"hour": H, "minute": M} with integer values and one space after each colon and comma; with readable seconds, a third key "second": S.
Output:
{"hour": 10, "minute": 32}
